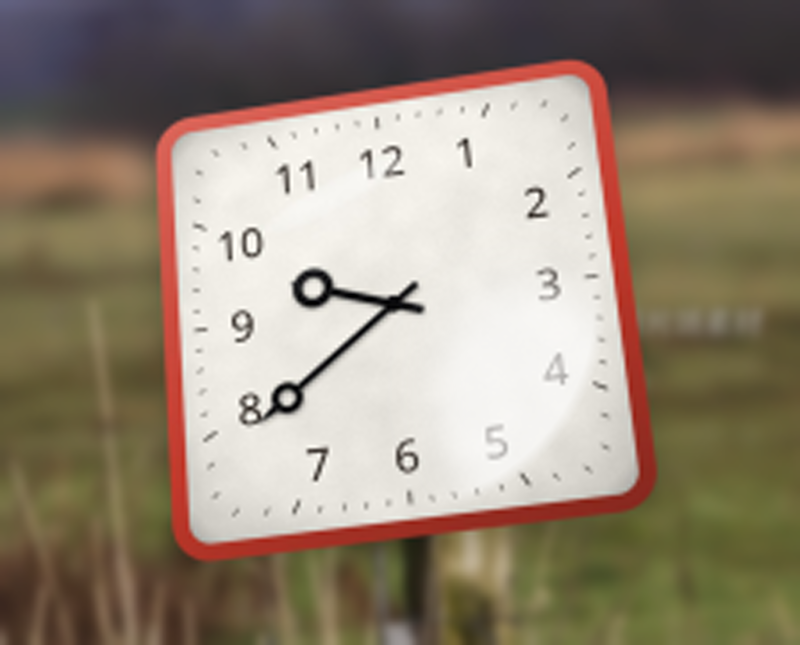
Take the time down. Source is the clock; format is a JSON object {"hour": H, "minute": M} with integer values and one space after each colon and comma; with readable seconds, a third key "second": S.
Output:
{"hour": 9, "minute": 39}
